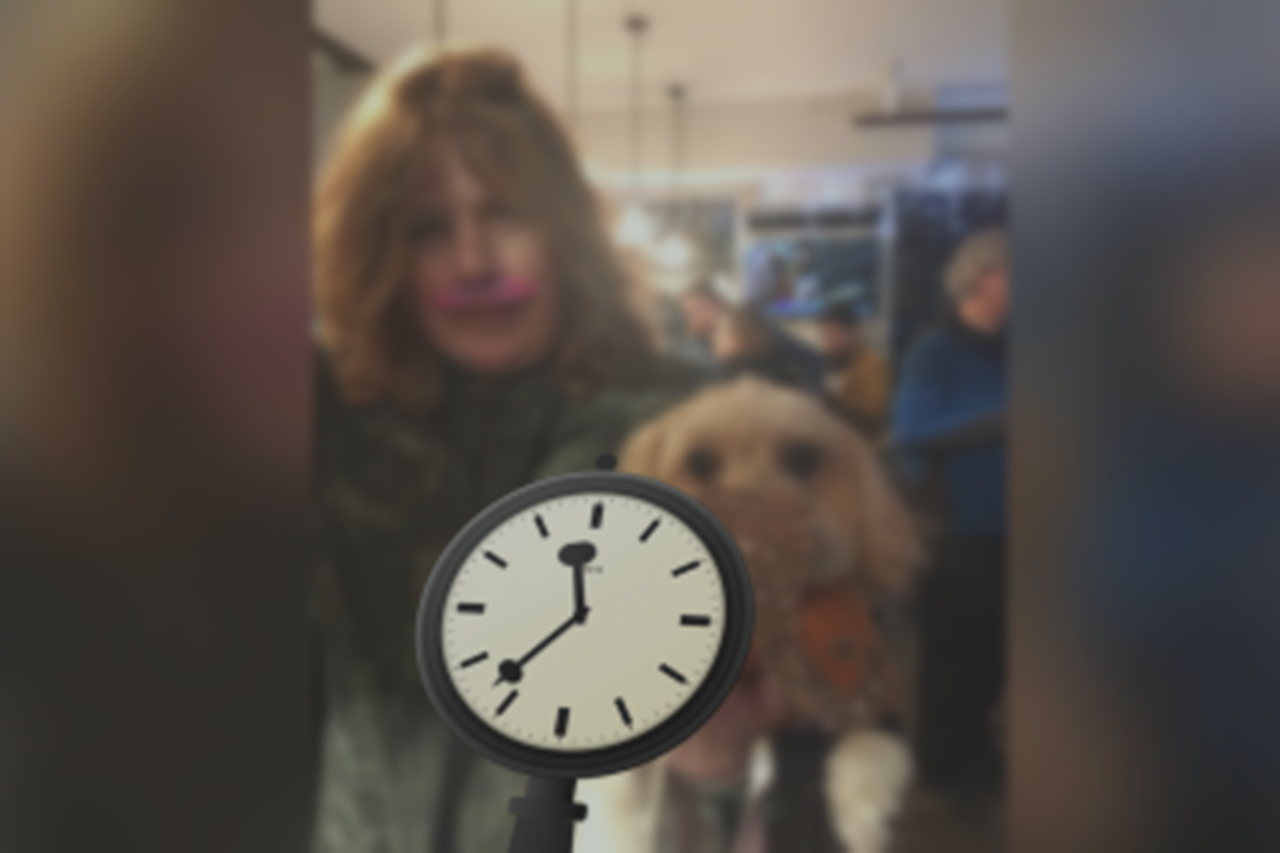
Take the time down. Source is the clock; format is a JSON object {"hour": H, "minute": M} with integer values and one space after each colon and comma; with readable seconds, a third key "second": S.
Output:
{"hour": 11, "minute": 37}
